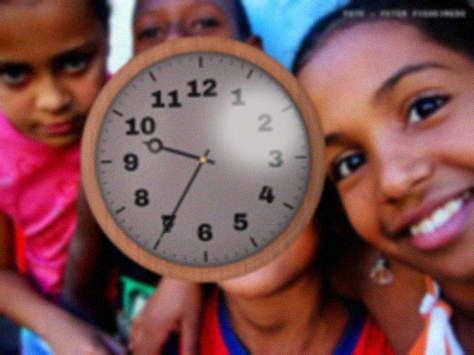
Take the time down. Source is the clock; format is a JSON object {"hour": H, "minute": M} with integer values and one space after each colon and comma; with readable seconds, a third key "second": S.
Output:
{"hour": 9, "minute": 35}
